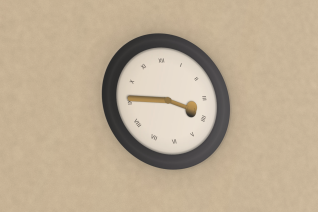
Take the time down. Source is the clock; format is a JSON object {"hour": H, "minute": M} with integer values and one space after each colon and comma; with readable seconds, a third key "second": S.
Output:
{"hour": 3, "minute": 46}
